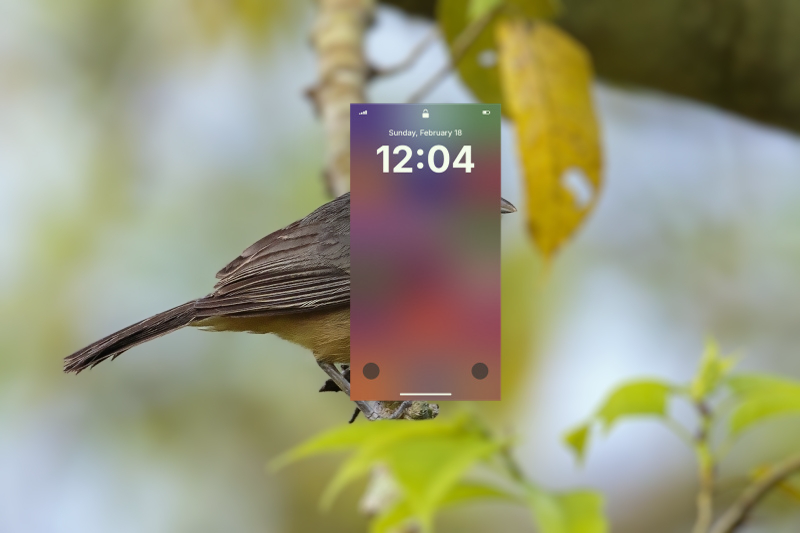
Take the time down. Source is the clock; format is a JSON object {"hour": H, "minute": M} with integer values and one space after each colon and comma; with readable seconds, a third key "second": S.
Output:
{"hour": 12, "minute": 4}
